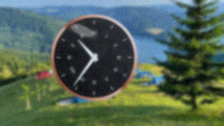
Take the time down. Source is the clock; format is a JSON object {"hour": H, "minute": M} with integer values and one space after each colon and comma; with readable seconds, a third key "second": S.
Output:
{"hour": 10, "minute": 36}
